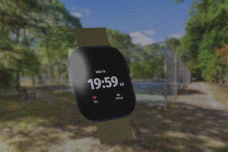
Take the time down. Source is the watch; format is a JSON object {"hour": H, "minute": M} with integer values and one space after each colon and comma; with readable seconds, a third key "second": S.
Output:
{"hour": 19, "minute": 59}
